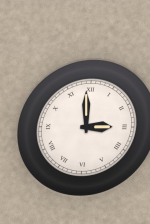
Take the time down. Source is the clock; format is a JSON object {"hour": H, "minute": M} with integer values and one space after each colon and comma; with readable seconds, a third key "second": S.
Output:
{"hour": 2, "minute": 59}
